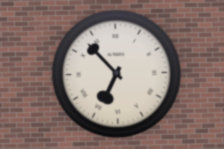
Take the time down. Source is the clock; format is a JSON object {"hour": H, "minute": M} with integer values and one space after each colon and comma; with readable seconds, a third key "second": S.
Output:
{"hour": 6, "minute": 53}
